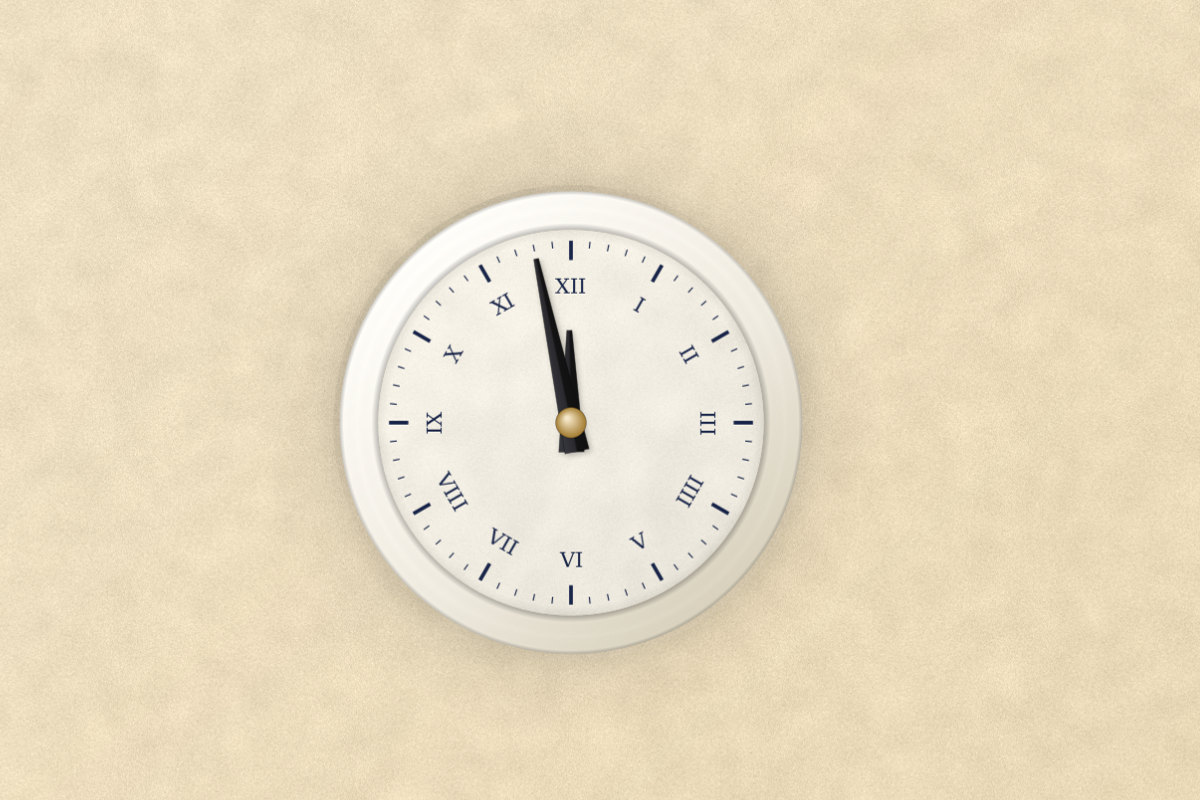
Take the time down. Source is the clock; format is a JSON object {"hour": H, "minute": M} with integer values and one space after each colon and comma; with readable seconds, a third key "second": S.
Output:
{"hour": 11, "minute": 58}
